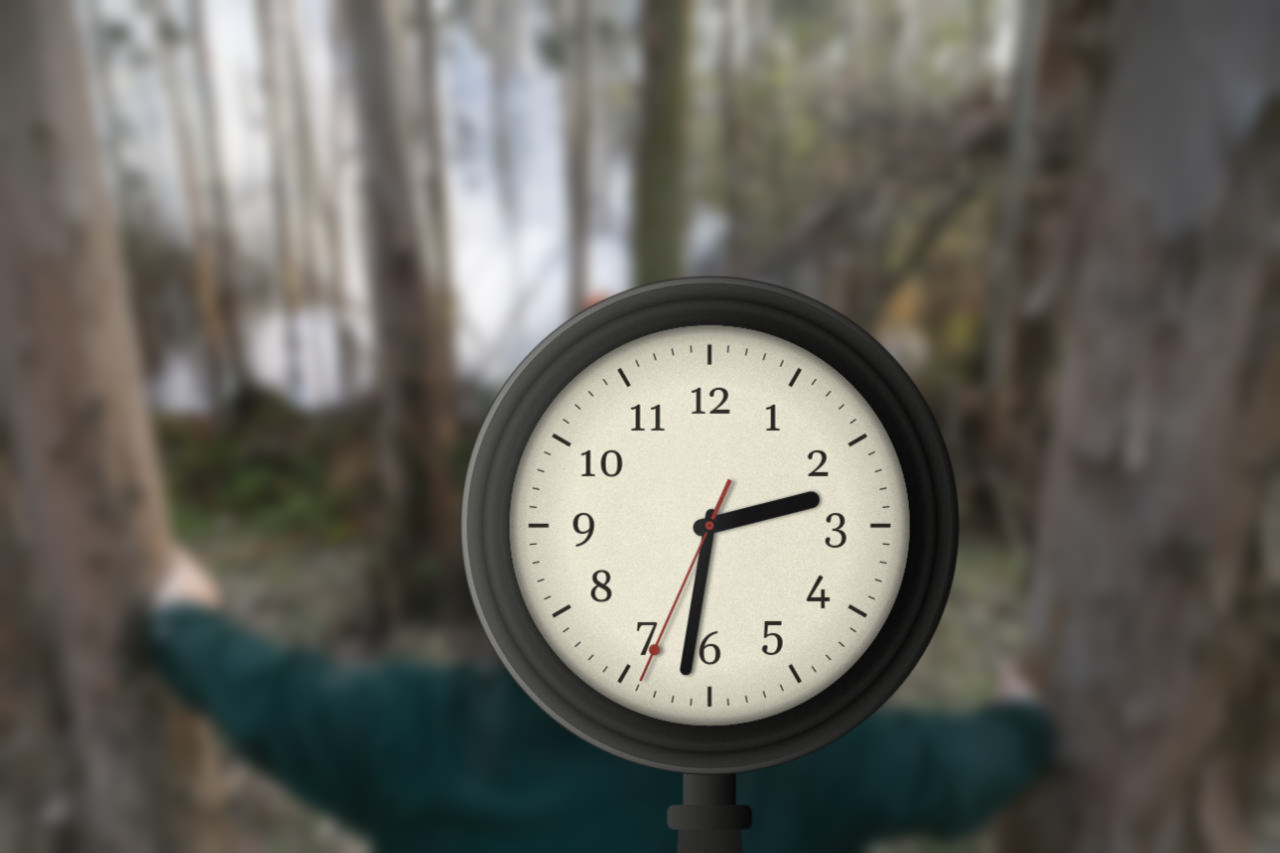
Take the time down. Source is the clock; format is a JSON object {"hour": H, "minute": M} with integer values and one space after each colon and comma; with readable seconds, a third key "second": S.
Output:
{"hour": 2, "minute": 31, "second": 34}
